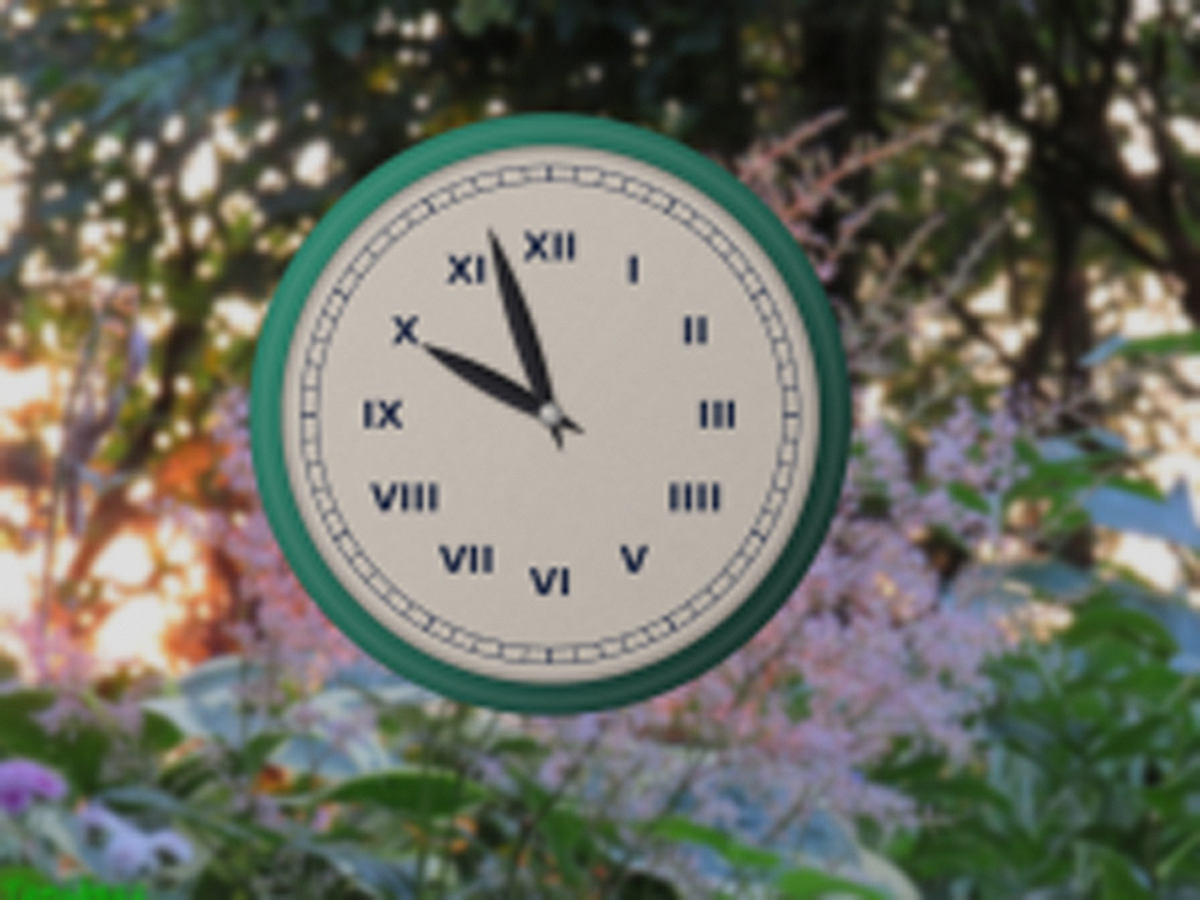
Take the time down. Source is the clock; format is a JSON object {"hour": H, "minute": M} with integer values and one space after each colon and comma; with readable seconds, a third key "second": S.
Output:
{"hour": 9, "minute": 57}
